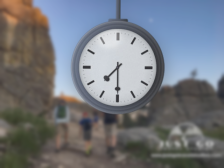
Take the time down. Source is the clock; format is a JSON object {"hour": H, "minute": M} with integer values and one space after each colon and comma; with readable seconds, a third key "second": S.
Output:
{"hour": 7, "minute": 30}
